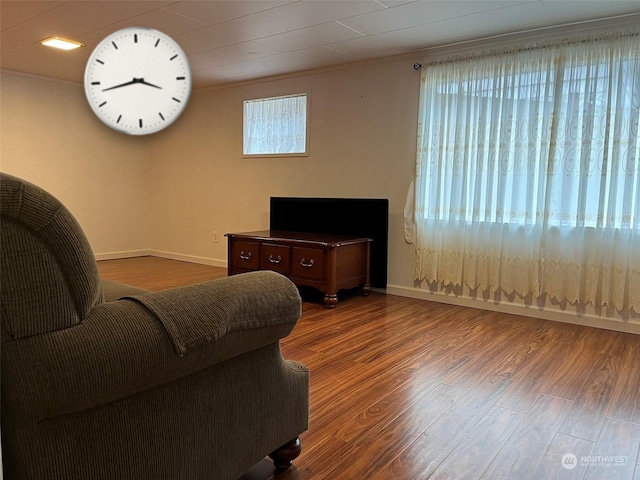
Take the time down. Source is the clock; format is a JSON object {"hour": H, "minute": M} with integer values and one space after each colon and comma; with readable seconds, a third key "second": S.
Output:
{"hour": 3, "minute": 43}
